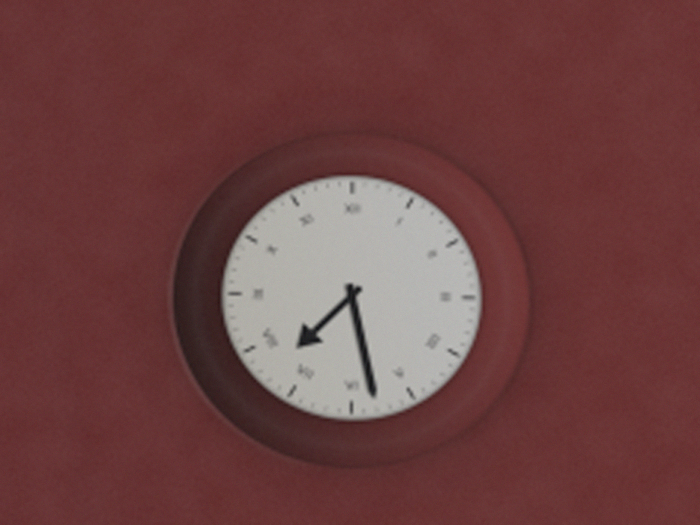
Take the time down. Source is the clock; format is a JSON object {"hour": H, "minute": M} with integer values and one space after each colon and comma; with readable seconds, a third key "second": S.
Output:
{"hour": 7, "minute": 28}
